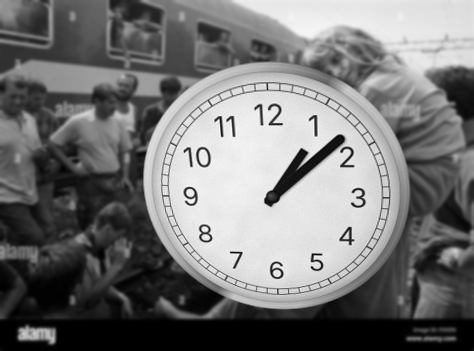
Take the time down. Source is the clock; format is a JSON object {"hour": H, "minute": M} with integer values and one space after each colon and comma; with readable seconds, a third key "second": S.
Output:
{"hour": 1, "minute": 8}
